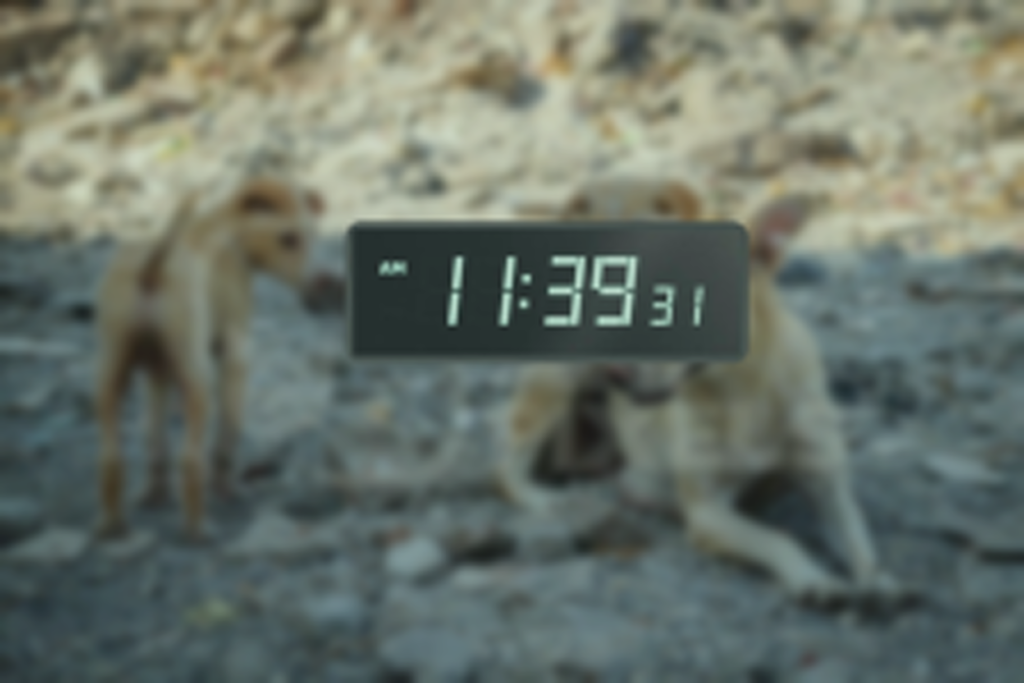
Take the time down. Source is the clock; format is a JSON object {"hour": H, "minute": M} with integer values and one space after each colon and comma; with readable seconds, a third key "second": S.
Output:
{"hour": 11, "minute": 39, "second": 31}
